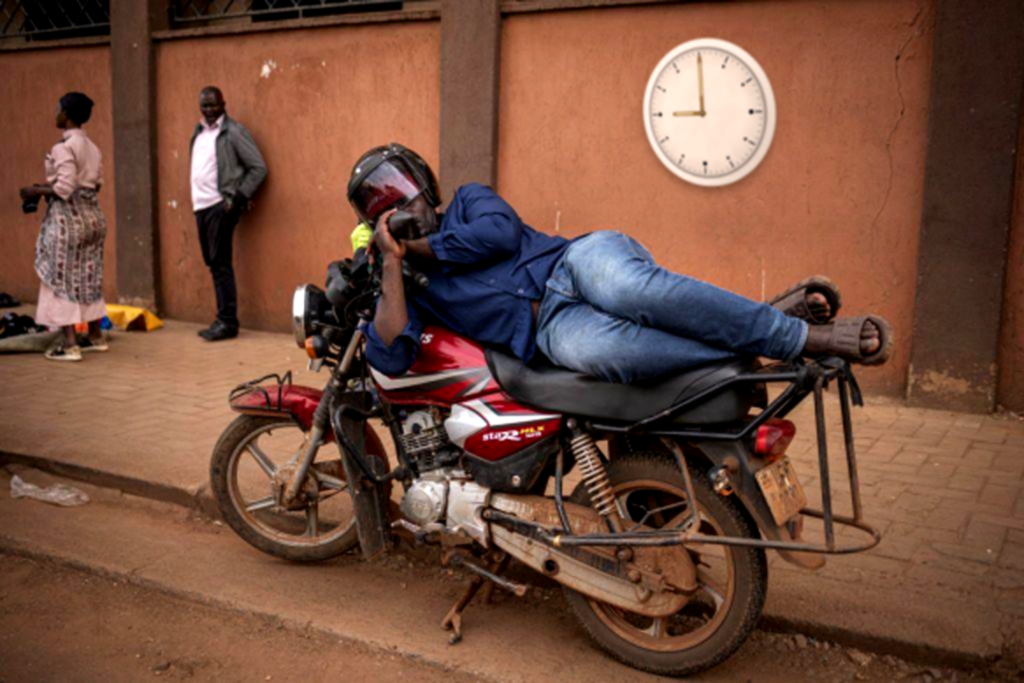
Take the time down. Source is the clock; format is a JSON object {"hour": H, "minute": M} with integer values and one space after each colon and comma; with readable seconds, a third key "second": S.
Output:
{"hour": 9, "minute": 0}
